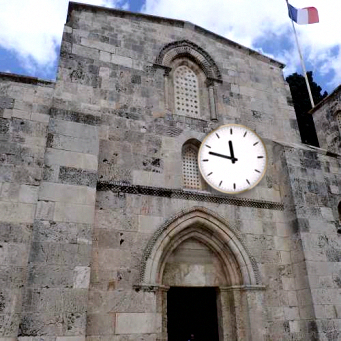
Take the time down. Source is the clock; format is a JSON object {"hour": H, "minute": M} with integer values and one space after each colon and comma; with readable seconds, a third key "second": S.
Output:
{"hour": 11, "minute": 48}
